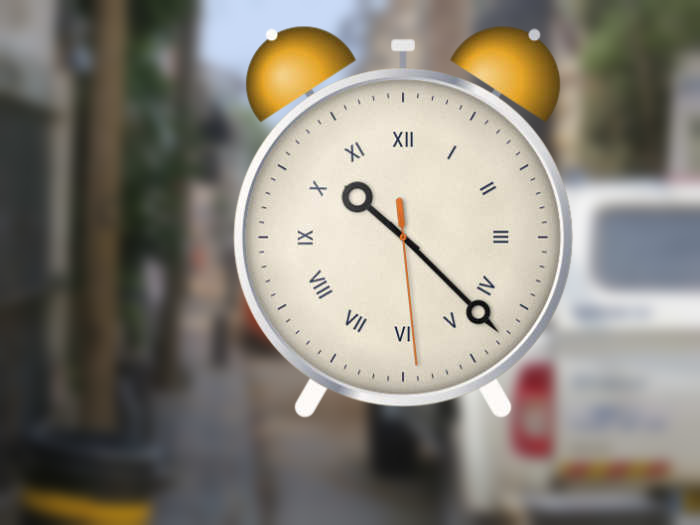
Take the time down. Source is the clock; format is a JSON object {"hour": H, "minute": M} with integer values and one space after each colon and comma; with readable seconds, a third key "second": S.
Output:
{"hour": 10, "minute": 22, "second": 29}
